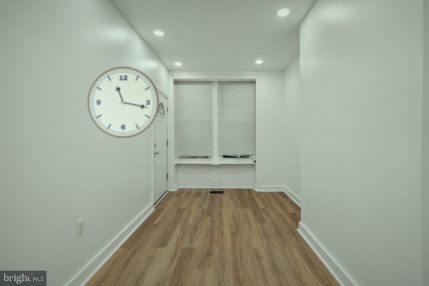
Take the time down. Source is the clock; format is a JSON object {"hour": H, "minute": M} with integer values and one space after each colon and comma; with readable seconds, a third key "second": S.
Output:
{"hour": 11, "minute": 17}
